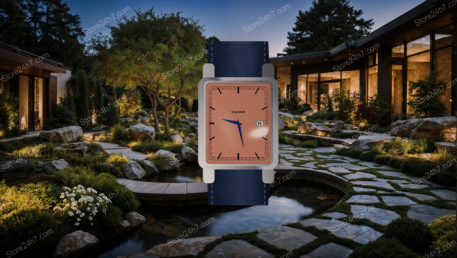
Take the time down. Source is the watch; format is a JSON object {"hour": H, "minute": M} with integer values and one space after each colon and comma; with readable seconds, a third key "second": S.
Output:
{"hour": 9, "minute": 28}
